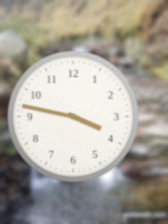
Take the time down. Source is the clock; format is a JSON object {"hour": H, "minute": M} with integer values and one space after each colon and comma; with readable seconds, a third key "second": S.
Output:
{"hour": 3, "minute": 47}
